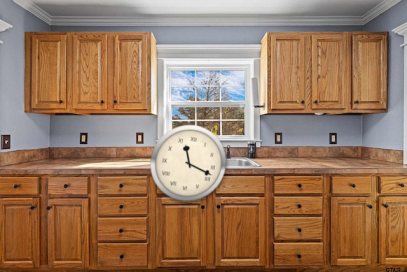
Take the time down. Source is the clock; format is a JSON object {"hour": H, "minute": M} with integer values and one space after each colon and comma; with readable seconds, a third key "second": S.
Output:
{"hour": 11, "minute": 18}
